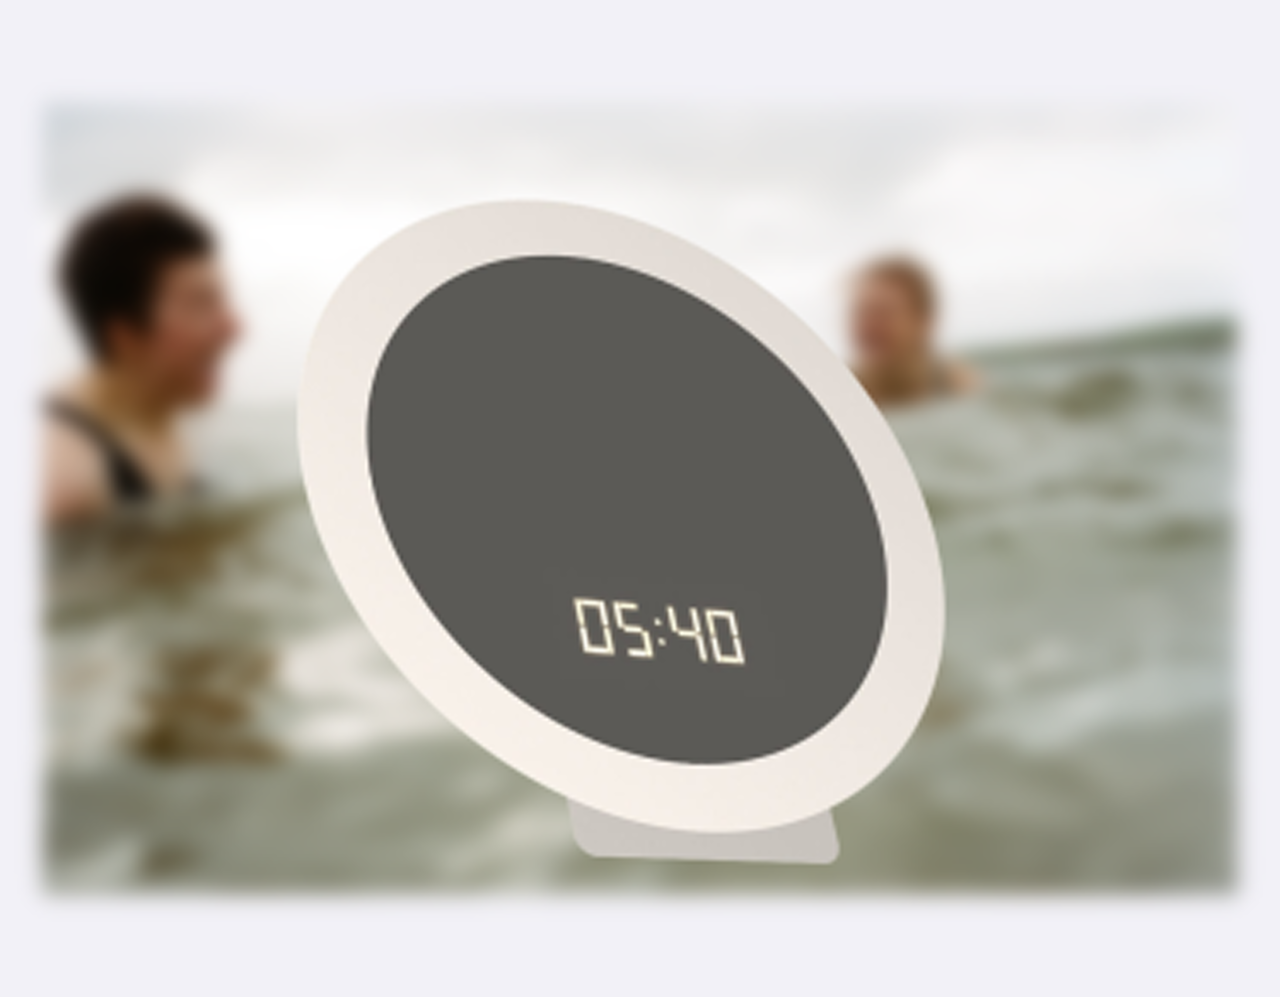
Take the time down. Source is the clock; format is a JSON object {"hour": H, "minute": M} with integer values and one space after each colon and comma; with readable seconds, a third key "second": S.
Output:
{"hour": 5, "minute": 40}
